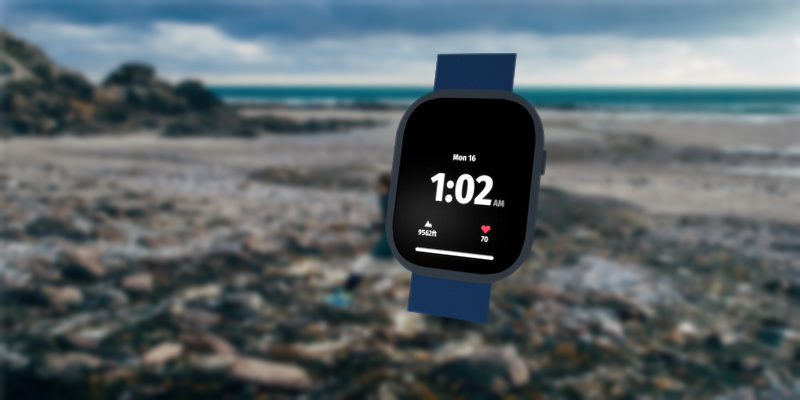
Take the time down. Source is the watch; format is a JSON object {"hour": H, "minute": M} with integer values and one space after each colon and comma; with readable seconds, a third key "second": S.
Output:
{"hour": 1, "minute": 2}
